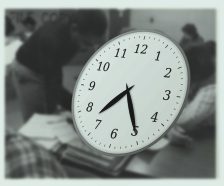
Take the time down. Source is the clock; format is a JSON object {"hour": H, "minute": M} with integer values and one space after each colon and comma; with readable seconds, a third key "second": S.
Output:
{"hour": 7, "minute": 25}
